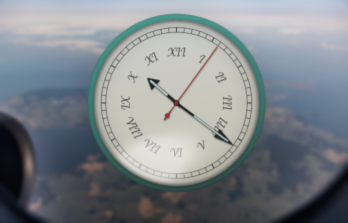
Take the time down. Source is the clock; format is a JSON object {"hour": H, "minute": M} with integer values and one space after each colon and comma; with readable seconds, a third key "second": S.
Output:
{"hour": 10, "minute": 21, "second": 6}
